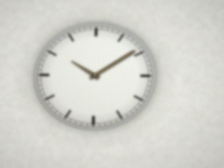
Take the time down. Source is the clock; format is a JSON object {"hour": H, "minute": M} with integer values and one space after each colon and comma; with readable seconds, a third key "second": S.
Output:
{"hour": 10, "minute": 9}
